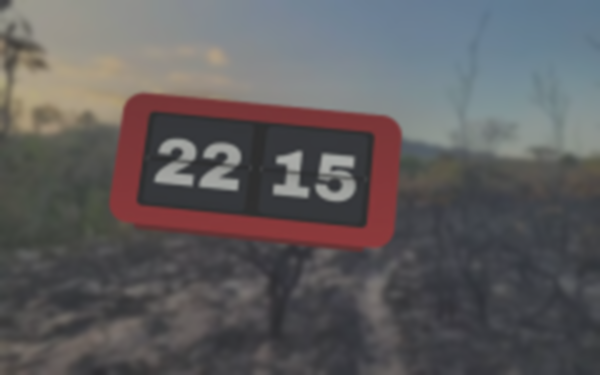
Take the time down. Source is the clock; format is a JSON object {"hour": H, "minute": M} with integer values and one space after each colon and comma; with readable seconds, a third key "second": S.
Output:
{"hour": 22, "minute": 15}
